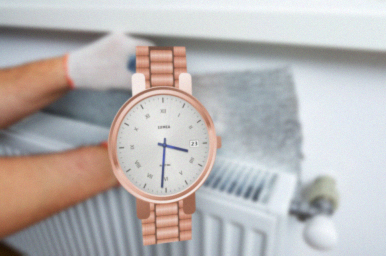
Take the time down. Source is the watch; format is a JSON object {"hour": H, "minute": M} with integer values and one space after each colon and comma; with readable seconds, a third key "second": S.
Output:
{"hour": 3, "minute": 31}
